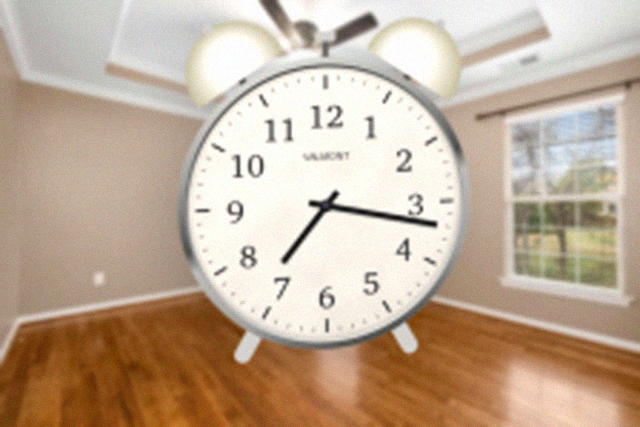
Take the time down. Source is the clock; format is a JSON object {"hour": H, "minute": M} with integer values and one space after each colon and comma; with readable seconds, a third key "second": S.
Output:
{"hour": 7, "minute": 17}
